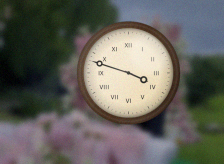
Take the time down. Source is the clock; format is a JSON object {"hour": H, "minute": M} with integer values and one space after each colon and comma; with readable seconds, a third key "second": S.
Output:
{"hour": 3, "minute": 48}
